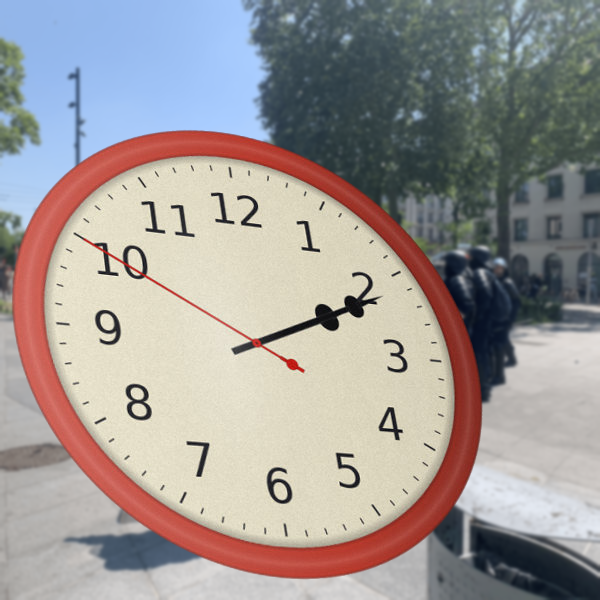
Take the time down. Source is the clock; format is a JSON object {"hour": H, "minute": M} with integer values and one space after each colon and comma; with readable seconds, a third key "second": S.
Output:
{"hour": 2, "minute": 10, "second": 50}
